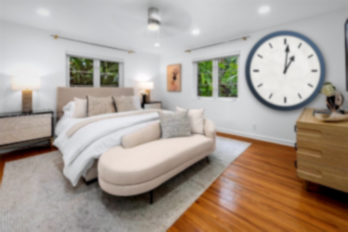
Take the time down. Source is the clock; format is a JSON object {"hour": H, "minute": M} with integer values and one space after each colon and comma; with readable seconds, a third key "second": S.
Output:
{"hour": 1, "minute": 1}
